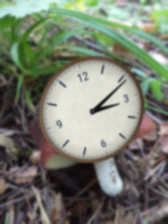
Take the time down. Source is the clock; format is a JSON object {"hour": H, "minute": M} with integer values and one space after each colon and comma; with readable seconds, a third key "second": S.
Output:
{"hour": 3, "minute": 11}
